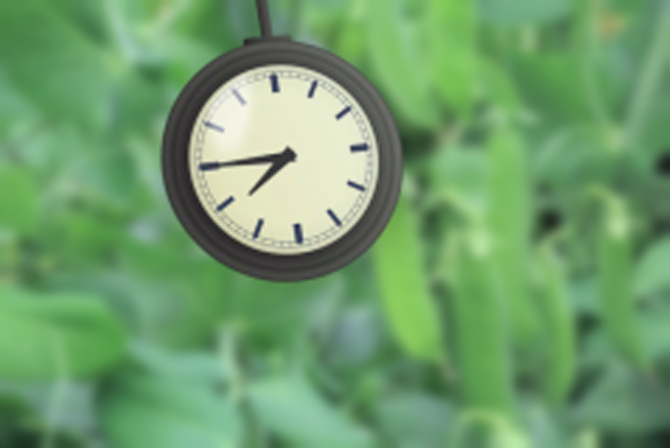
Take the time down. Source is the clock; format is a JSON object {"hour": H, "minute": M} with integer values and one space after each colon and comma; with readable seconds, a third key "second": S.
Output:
{"hour": 7, "minute": 45}
